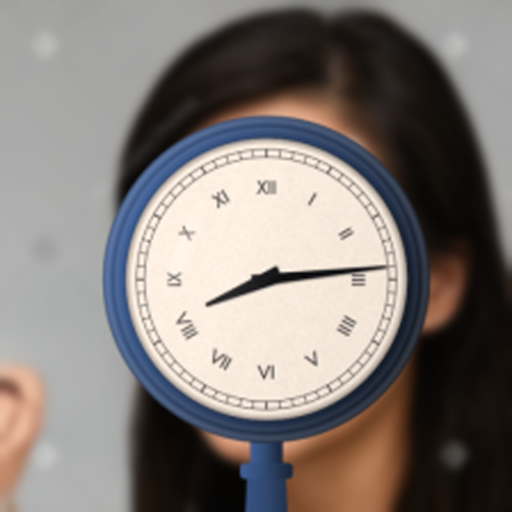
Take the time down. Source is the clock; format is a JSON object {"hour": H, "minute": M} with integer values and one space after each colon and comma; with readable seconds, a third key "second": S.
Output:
{"hour": 8, "minute": 14}
